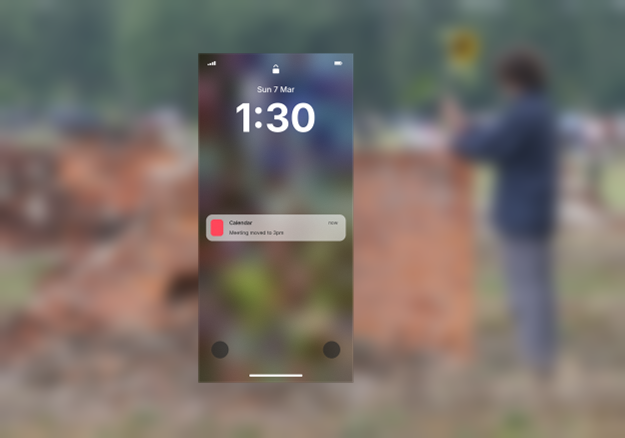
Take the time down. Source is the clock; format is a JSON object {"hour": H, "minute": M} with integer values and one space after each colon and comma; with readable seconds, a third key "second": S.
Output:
{"hour": 1, "minute": 30}
